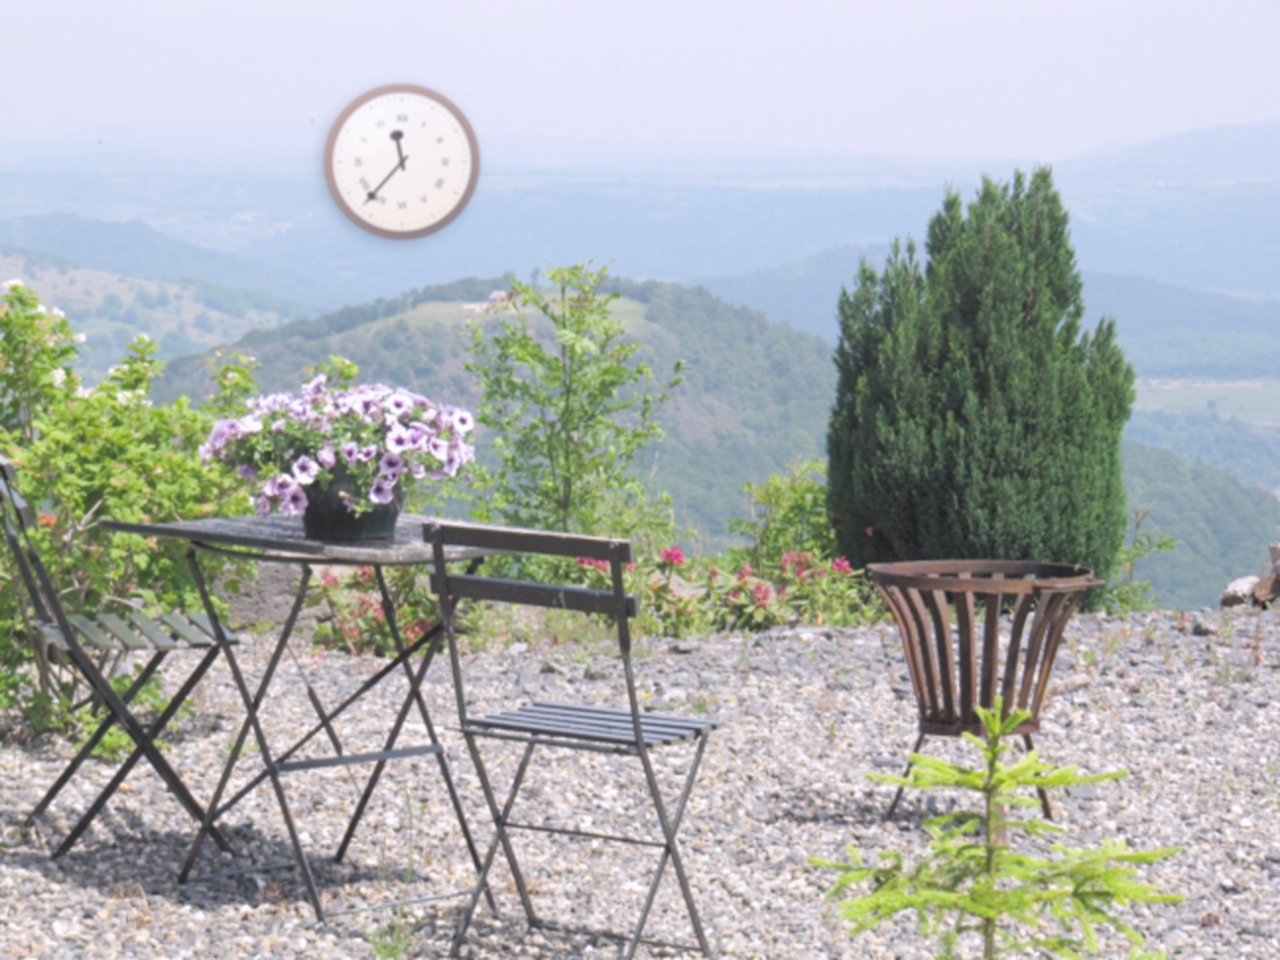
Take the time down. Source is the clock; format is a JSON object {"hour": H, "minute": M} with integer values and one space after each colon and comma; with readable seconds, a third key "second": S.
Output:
{"hour": 11, "minute": 37}
